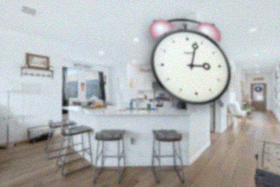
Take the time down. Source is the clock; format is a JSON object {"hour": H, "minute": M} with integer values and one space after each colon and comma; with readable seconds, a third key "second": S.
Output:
{"hour": 3, "minute": 3}
